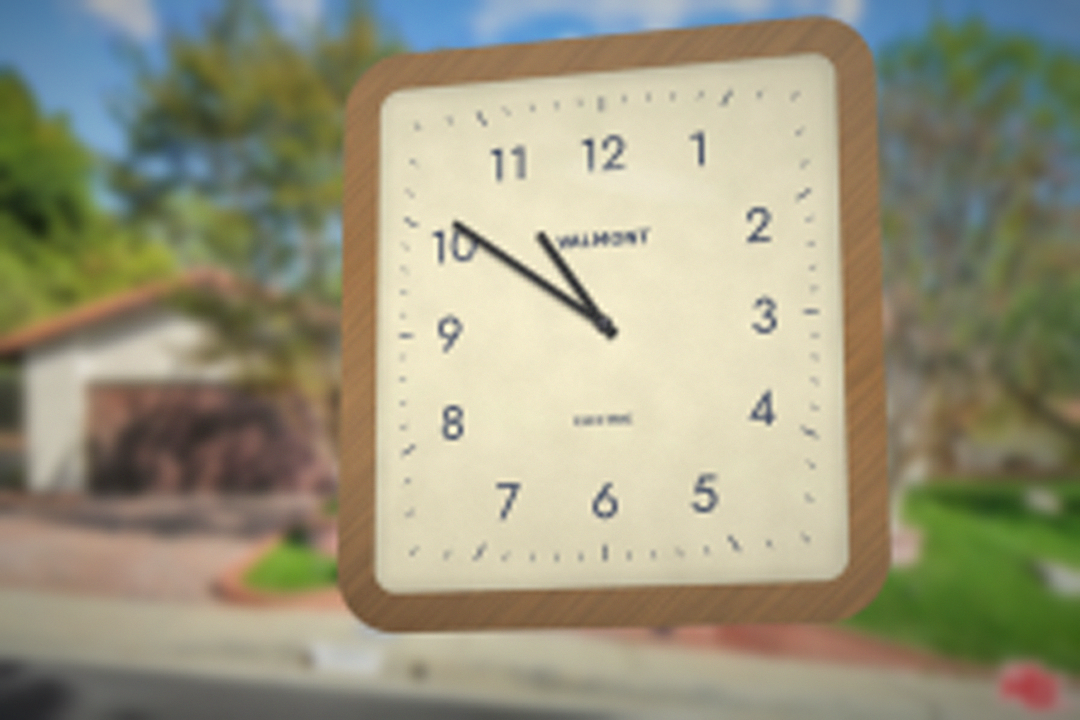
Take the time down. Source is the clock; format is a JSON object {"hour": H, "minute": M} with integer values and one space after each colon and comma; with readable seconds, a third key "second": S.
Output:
{"hour": 10, "minute": 51}
